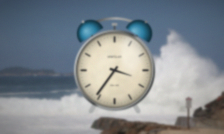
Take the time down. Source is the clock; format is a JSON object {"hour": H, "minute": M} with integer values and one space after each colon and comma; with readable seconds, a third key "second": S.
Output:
{"hour": 3, "minute": 36}
